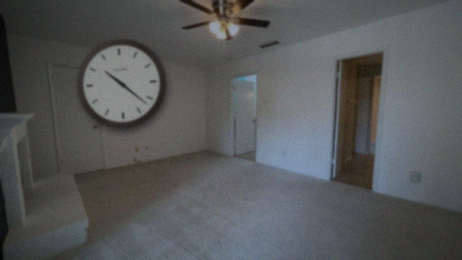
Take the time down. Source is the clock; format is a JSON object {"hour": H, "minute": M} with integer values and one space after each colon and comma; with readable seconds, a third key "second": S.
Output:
{"hour": 10, "minute": 22}
